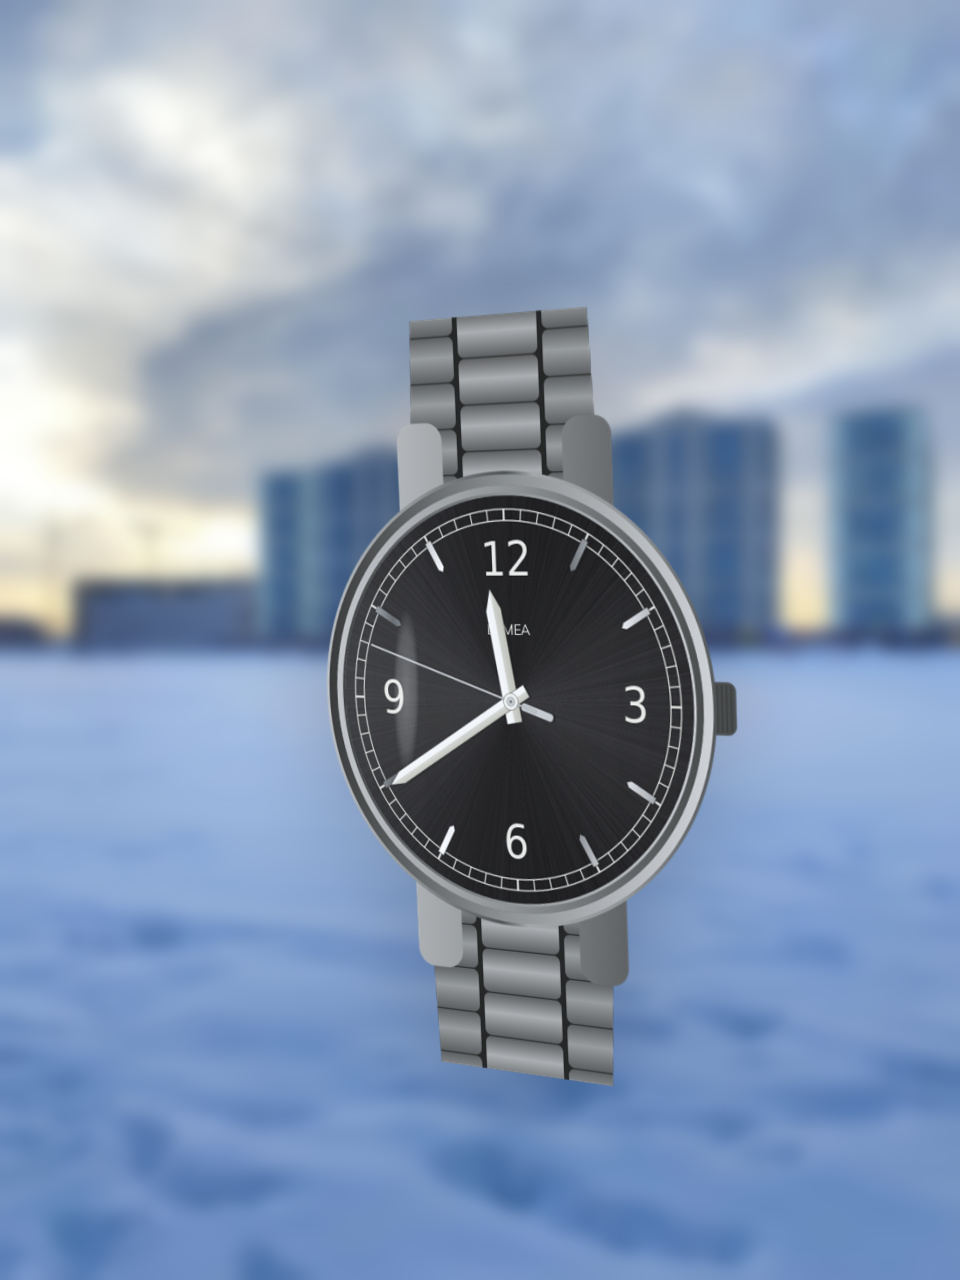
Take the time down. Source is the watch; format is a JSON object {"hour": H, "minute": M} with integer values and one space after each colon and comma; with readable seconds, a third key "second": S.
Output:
{"hour": 11, "minute": 39, "second": 48}
